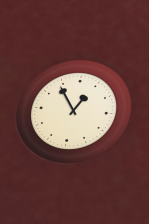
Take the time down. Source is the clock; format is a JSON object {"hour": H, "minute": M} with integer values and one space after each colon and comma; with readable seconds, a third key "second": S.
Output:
{"hour": 12, "minute": 54}
